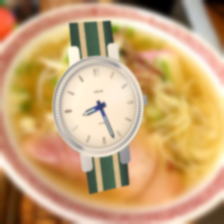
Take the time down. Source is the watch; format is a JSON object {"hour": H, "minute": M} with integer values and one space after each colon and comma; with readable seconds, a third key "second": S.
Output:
{"hour": 8, "minute": 27}
